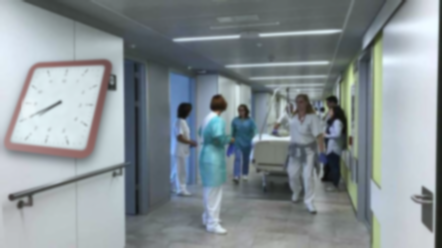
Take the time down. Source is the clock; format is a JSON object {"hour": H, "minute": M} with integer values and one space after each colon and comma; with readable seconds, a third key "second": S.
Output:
{"hour": 7, "minute": 40}
